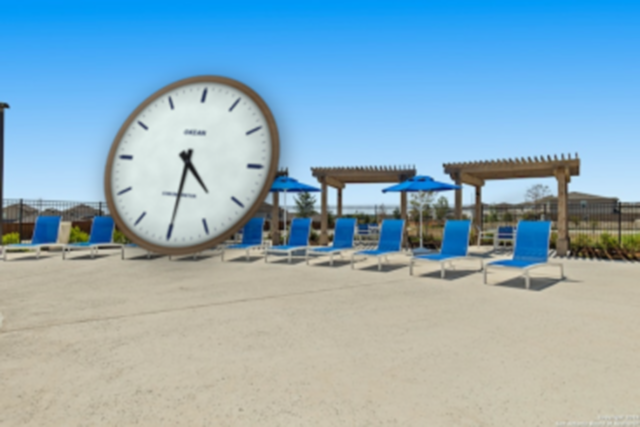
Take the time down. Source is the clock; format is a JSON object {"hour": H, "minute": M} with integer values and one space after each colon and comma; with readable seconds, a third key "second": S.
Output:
{"hour": 4, "minute": 30}
